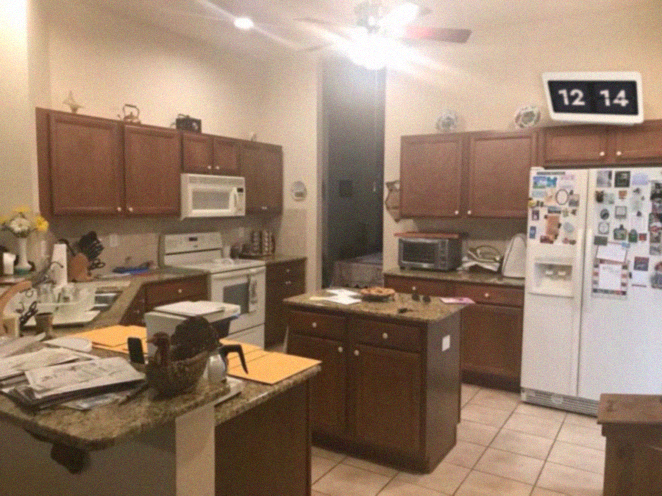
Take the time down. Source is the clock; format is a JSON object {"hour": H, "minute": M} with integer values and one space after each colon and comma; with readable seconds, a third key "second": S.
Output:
{"hour": 12, "minute": 14}
